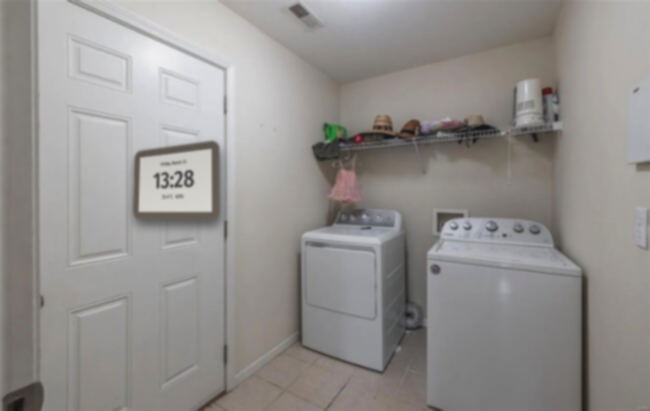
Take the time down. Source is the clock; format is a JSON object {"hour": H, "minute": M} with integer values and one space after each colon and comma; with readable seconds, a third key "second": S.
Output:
{"hour": 13, "minute": 28}
